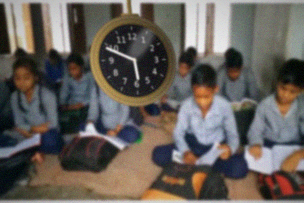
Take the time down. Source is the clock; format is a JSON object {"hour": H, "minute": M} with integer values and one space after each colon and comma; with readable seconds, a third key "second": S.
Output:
{"hour": 5, "minute": 49}
